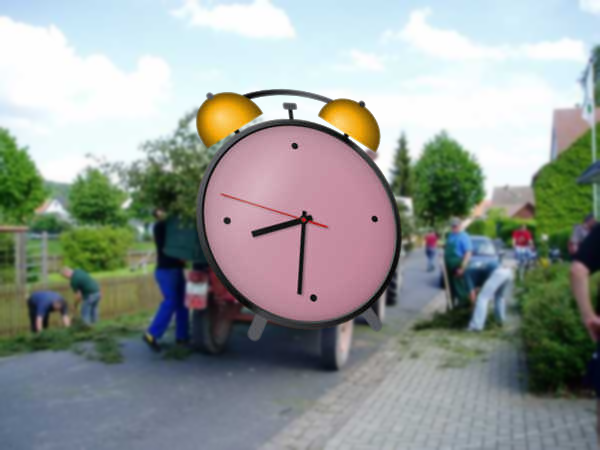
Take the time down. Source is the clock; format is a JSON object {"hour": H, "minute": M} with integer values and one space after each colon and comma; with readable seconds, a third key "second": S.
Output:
{"hour": 8, "minute": 31, "second": 48}
